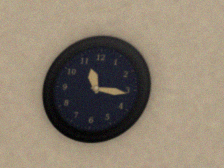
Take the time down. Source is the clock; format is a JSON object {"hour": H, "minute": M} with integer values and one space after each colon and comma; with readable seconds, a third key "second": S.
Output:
{"hour": 11, "minute": 16}
